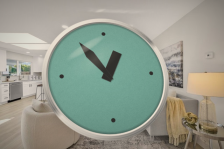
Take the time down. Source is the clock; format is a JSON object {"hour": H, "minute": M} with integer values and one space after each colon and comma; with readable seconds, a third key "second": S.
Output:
{"hour": 12, "minute": 54}
